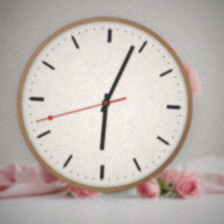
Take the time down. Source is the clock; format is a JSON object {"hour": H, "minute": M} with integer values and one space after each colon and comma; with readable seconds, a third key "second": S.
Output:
{"hour": 6, "minute": 3, "second": 42}
